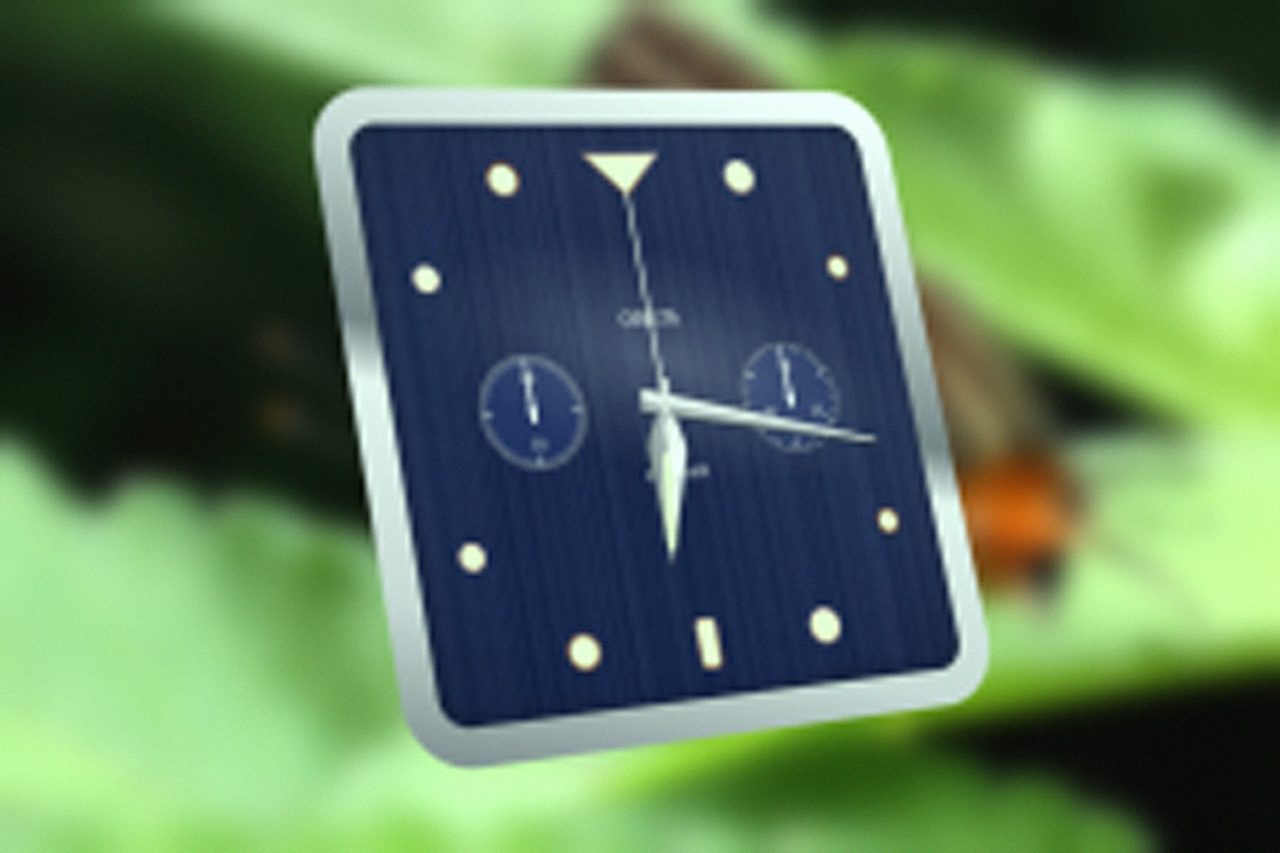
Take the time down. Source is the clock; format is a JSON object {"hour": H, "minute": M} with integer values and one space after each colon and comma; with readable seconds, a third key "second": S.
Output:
{"hour": 6, "minute": 17}
